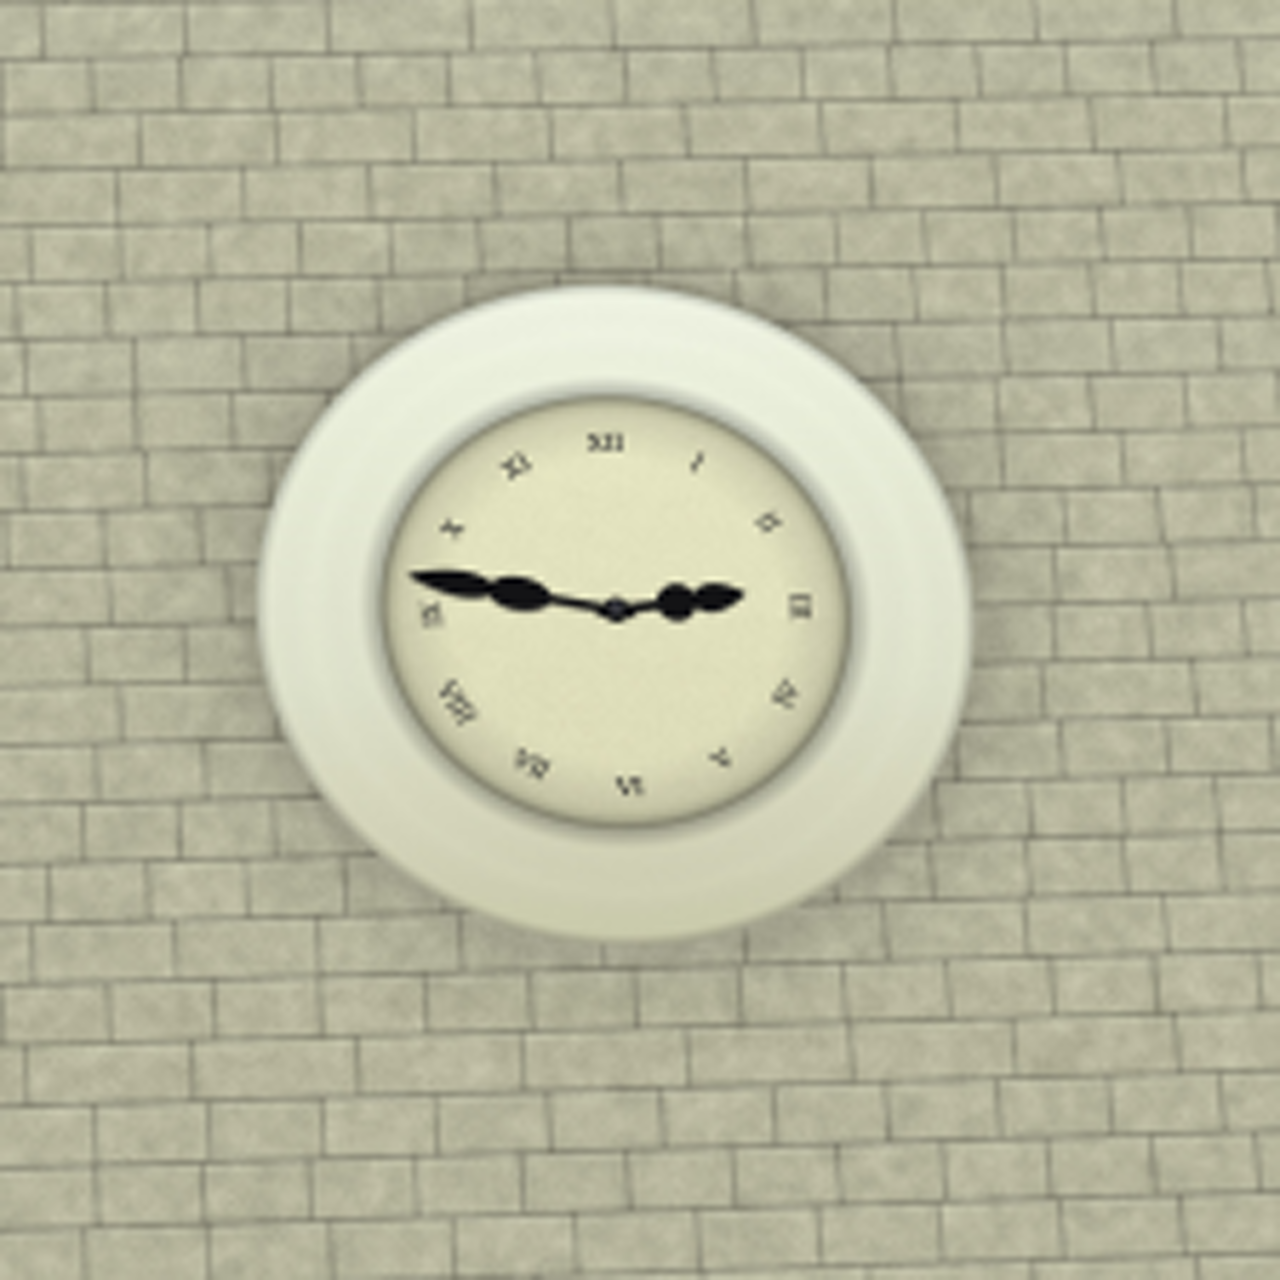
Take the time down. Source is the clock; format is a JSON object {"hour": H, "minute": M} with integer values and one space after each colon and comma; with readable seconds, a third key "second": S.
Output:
{"hour": 2, "minute": 47}
